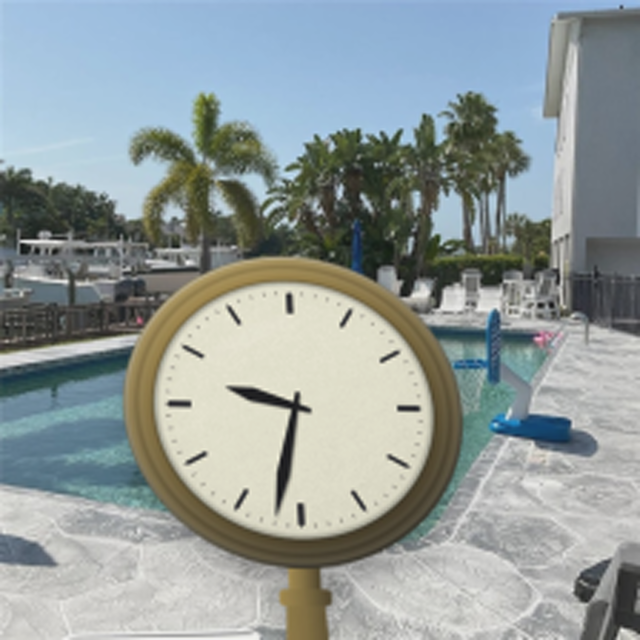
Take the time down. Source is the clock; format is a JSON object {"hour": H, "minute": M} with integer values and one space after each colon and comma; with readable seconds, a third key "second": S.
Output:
{"hour": 9, "minute": 32}
